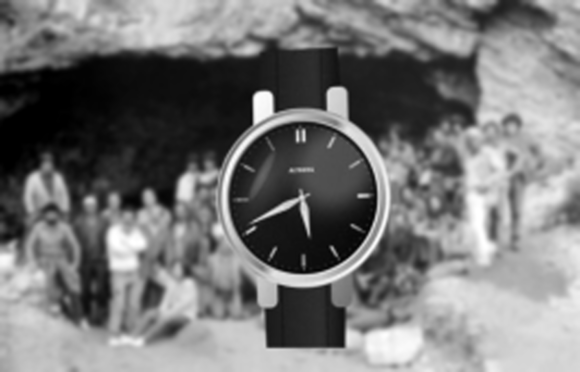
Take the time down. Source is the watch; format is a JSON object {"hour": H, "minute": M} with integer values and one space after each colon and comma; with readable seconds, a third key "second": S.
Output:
{"hour": 5, "minute": 41}
